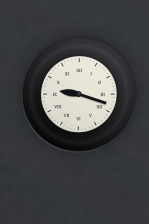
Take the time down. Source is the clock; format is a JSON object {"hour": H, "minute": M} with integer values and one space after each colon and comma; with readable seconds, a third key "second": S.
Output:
{"hour": 9, "minute": 18}
